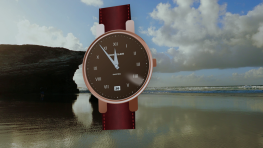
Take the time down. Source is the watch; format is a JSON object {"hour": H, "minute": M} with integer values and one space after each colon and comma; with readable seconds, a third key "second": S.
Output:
{"hour": 11, "minute": 54}
